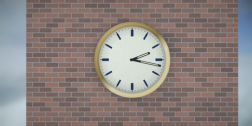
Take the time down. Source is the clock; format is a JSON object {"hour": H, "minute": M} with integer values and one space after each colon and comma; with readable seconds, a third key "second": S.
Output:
{"hour": 2, "minute": 17}
